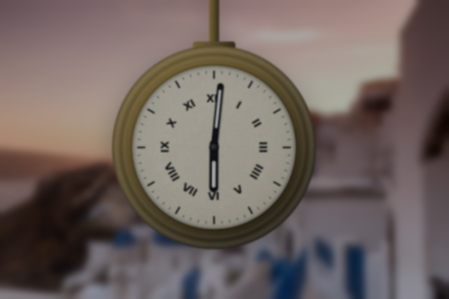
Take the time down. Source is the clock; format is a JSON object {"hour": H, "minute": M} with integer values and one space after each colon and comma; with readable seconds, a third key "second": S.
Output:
{"hour": 6, "minute": 1}
